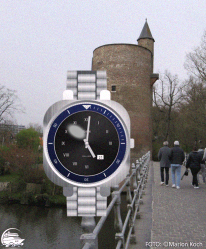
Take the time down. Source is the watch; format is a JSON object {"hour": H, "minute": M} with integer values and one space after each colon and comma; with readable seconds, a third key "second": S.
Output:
{"hour": 5, "minute": 1}
